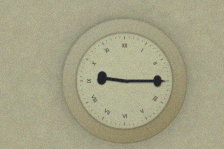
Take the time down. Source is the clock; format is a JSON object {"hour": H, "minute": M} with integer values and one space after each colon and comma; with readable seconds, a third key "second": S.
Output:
{"hour": 9, "minute": 15}
